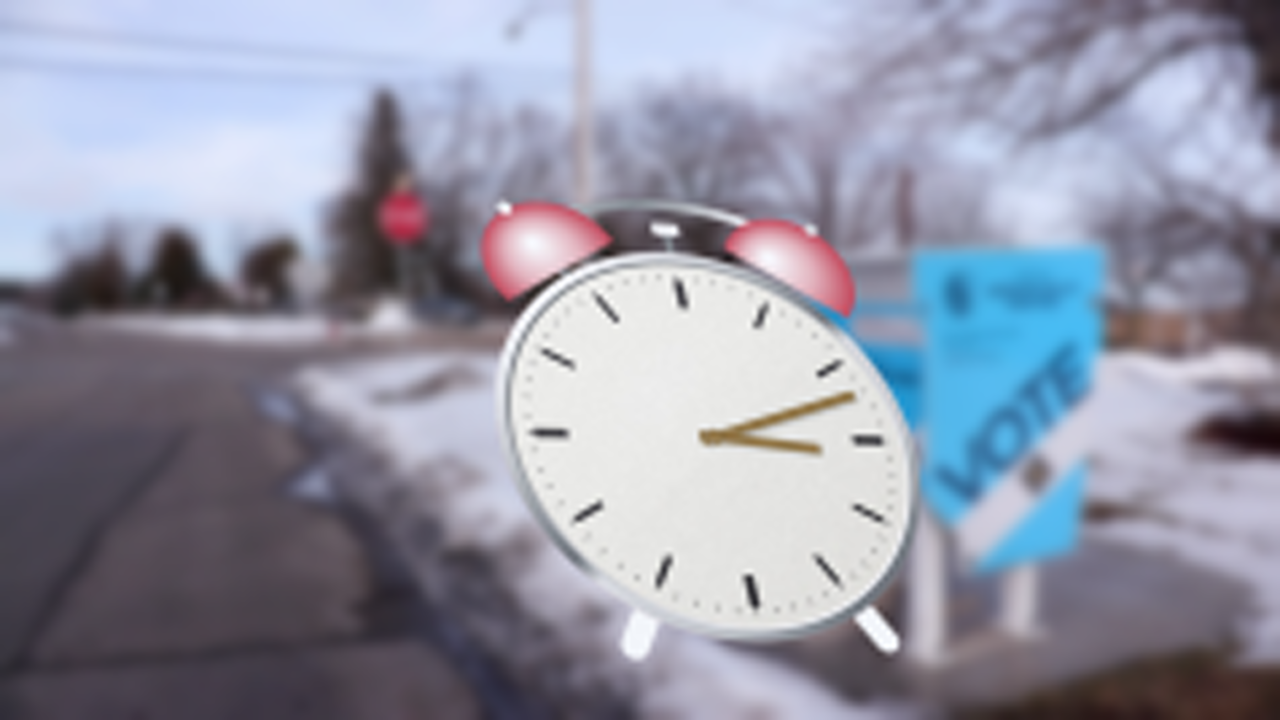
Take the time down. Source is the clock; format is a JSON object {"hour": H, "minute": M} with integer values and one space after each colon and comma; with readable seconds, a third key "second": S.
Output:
{"hour": 3, "minute": 12}
